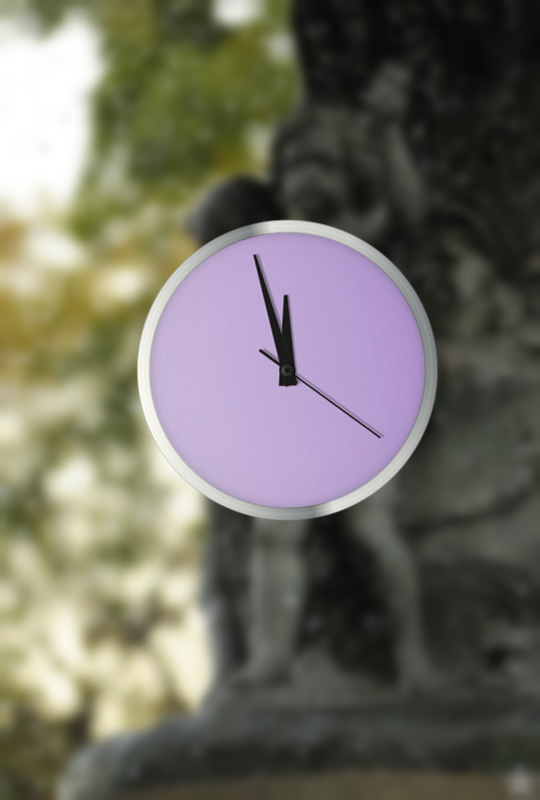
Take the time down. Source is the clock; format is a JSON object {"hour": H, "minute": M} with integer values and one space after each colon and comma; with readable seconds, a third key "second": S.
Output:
{"hour": 11, "minute": 57, "second": 21}
